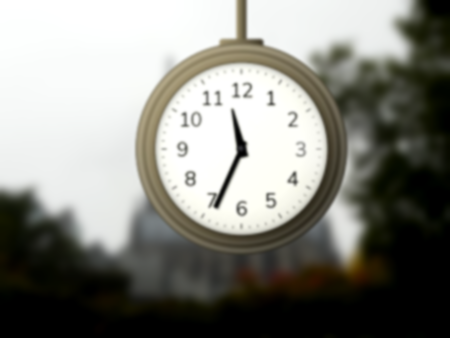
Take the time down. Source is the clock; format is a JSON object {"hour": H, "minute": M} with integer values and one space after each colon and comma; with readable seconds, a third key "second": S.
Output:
{"hour": 11, "minute": 34}
